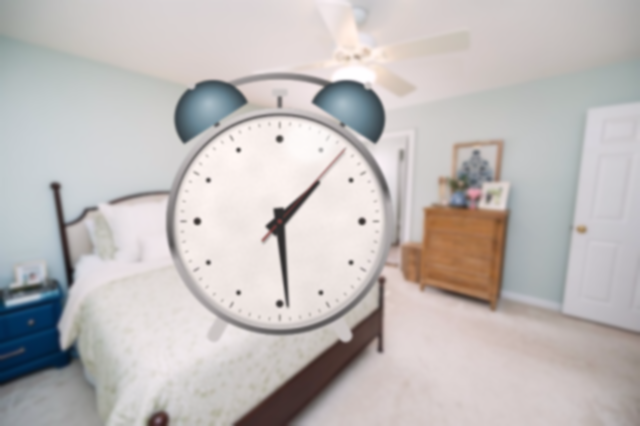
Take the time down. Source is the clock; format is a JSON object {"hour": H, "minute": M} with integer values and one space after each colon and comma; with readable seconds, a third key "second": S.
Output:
{"hour": 1, "minute": 29, "second": 7}
